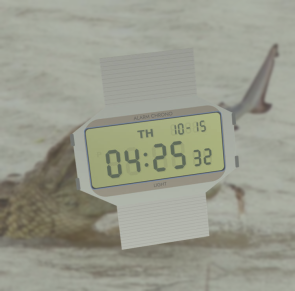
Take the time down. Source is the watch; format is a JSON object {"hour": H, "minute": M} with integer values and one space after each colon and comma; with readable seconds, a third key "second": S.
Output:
{"hour": 4, "minute": 25, "second": 32}
